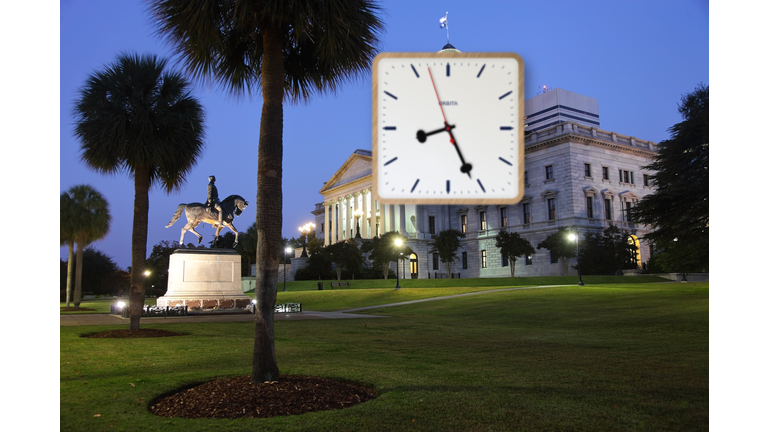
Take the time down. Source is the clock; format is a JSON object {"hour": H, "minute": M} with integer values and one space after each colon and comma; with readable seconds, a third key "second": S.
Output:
{"hour": 8, "minute": 25, "second": 57}
